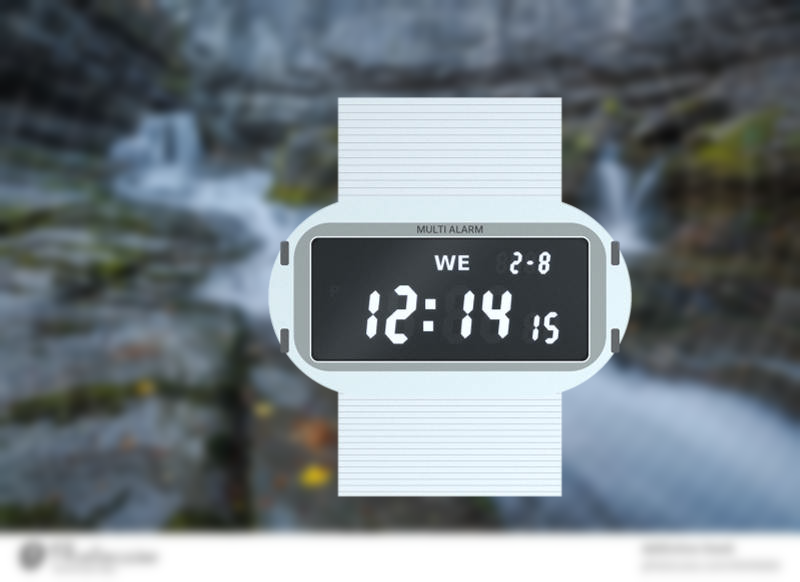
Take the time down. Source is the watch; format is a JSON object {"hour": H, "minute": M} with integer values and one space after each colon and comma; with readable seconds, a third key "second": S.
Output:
{"hour": 12, "minute": 14, "second": 15}
